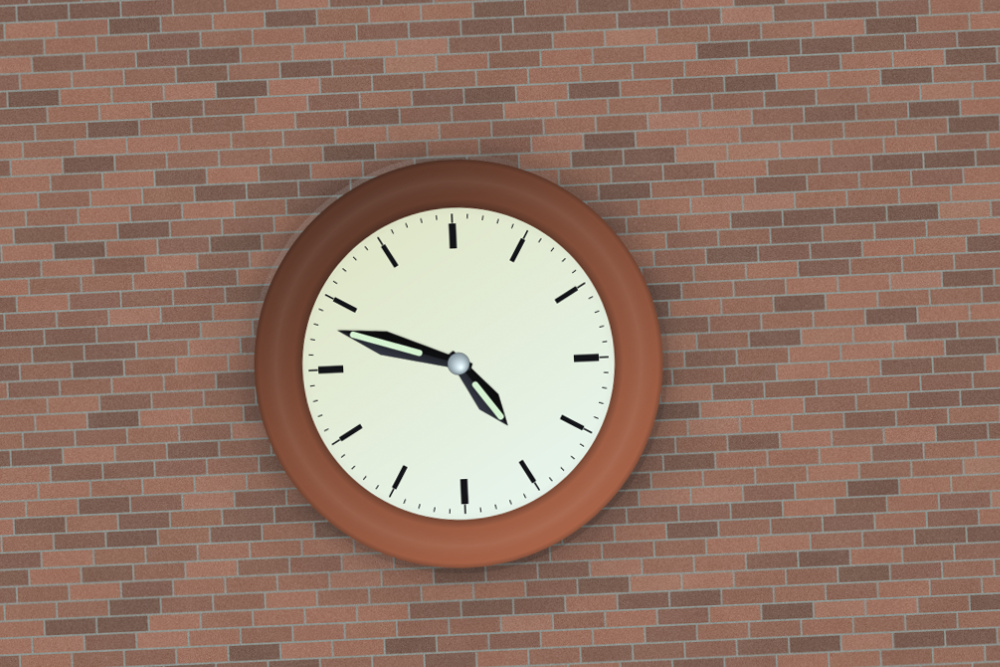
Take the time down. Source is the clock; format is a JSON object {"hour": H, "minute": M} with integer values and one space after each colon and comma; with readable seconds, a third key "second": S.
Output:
{"hour": 4, "minute": 48}
